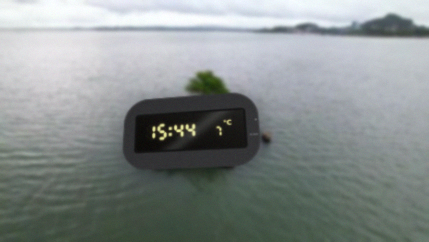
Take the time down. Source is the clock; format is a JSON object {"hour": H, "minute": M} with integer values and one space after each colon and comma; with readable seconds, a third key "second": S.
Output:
{"hour": 15, "minute": 44}
